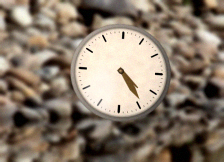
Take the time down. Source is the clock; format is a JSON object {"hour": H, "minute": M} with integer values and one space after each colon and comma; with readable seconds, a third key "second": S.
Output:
{"hour": 4, "minute": 24}
